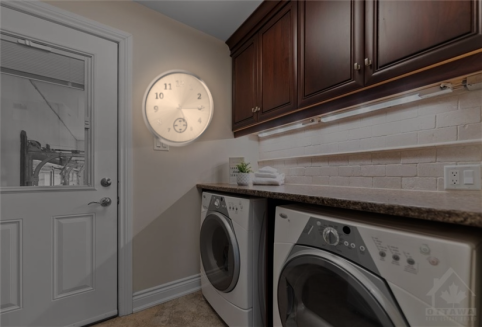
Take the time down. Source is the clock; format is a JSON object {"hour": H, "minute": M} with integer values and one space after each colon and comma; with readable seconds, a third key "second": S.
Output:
{"hour": 5, "minute": 15}
